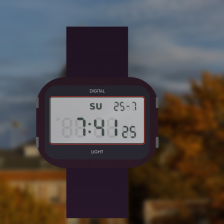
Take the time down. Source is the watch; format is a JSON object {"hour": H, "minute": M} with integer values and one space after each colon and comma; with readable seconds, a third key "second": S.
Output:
{"hour": 7, "minute": 41, "second": 25}
